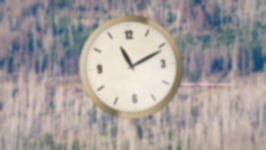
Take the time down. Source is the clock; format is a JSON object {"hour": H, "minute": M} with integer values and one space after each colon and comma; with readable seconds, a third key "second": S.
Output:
{"hour": 11, "minute": 11}
